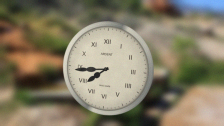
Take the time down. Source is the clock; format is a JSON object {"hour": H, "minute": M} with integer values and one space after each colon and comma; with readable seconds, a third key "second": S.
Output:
{"hour": 7, "minute": 44}
